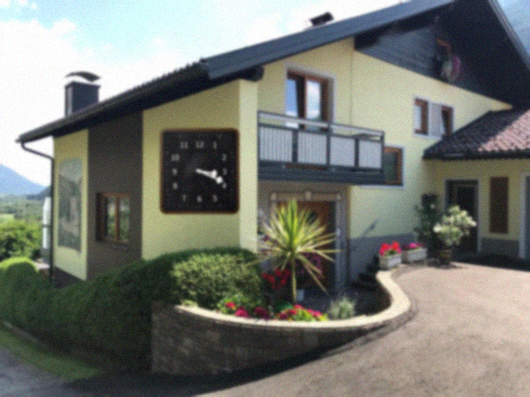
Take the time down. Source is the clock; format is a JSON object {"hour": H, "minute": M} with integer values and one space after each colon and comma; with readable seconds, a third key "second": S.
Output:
{"hour": 3, "minute": 19}
